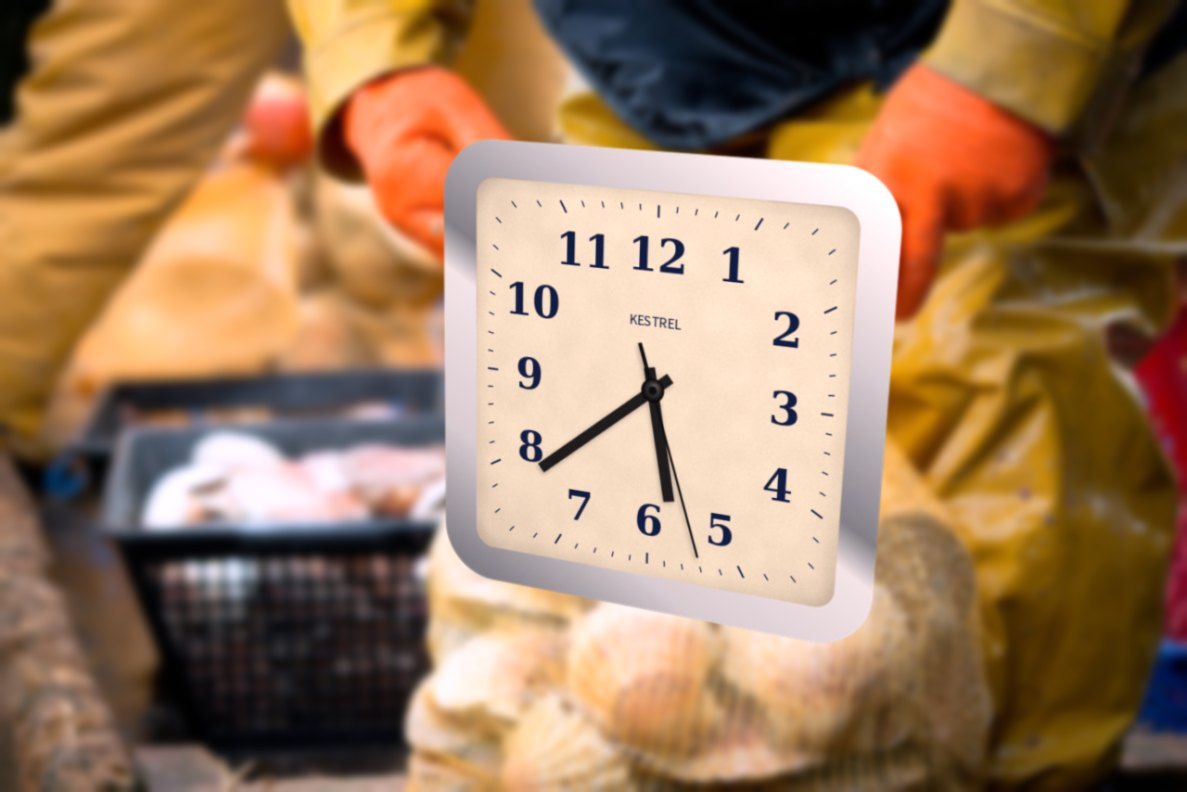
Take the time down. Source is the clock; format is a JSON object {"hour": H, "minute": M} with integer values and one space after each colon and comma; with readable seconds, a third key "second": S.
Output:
{"hour": 5, "minute": 38, "second": 27}
